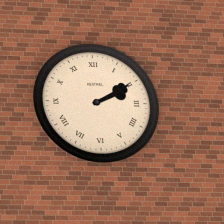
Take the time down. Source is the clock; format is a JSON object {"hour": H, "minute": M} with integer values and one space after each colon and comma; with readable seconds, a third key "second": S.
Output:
{"hour": 2, "minute": 10}
